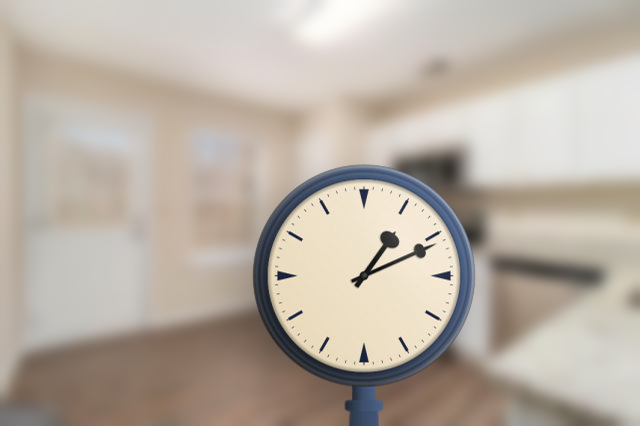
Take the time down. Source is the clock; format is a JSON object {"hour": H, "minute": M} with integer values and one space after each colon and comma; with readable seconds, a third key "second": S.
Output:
{"hour": 1, "minute": 11}
